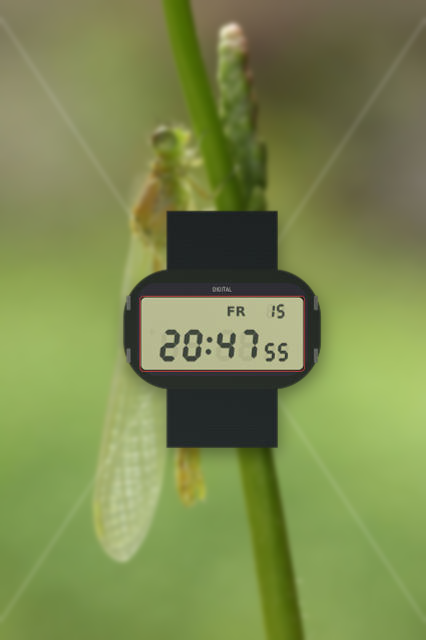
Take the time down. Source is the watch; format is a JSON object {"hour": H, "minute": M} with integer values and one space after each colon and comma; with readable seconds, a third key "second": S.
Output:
{"hour": 20, "minute": 47, "second": 55}
